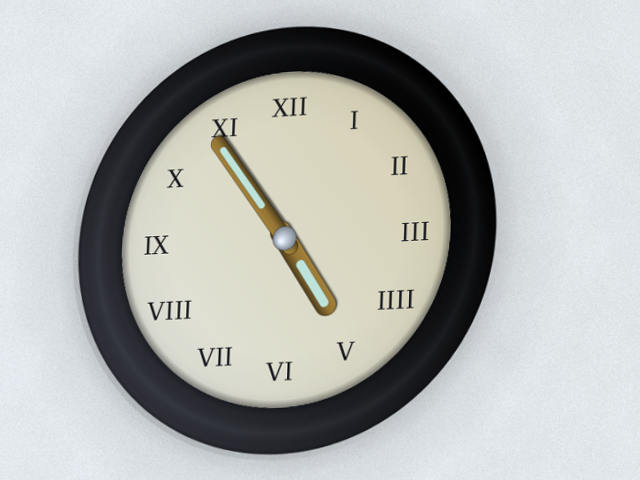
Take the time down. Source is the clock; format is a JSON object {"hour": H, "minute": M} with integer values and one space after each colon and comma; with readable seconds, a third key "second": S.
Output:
{"hour": 4, "minute": 54}
